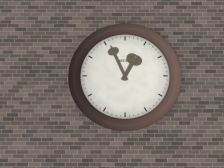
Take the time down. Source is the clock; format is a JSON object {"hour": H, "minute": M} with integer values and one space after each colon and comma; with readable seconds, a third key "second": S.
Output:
{"hour": 12, "minute": 56}
